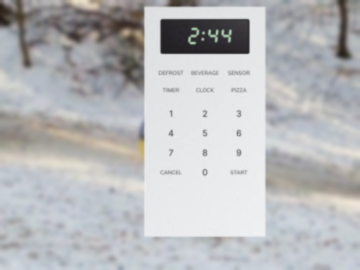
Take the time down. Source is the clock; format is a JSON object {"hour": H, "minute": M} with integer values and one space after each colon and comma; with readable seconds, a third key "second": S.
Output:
{"hour": 2, "minute": 44}
